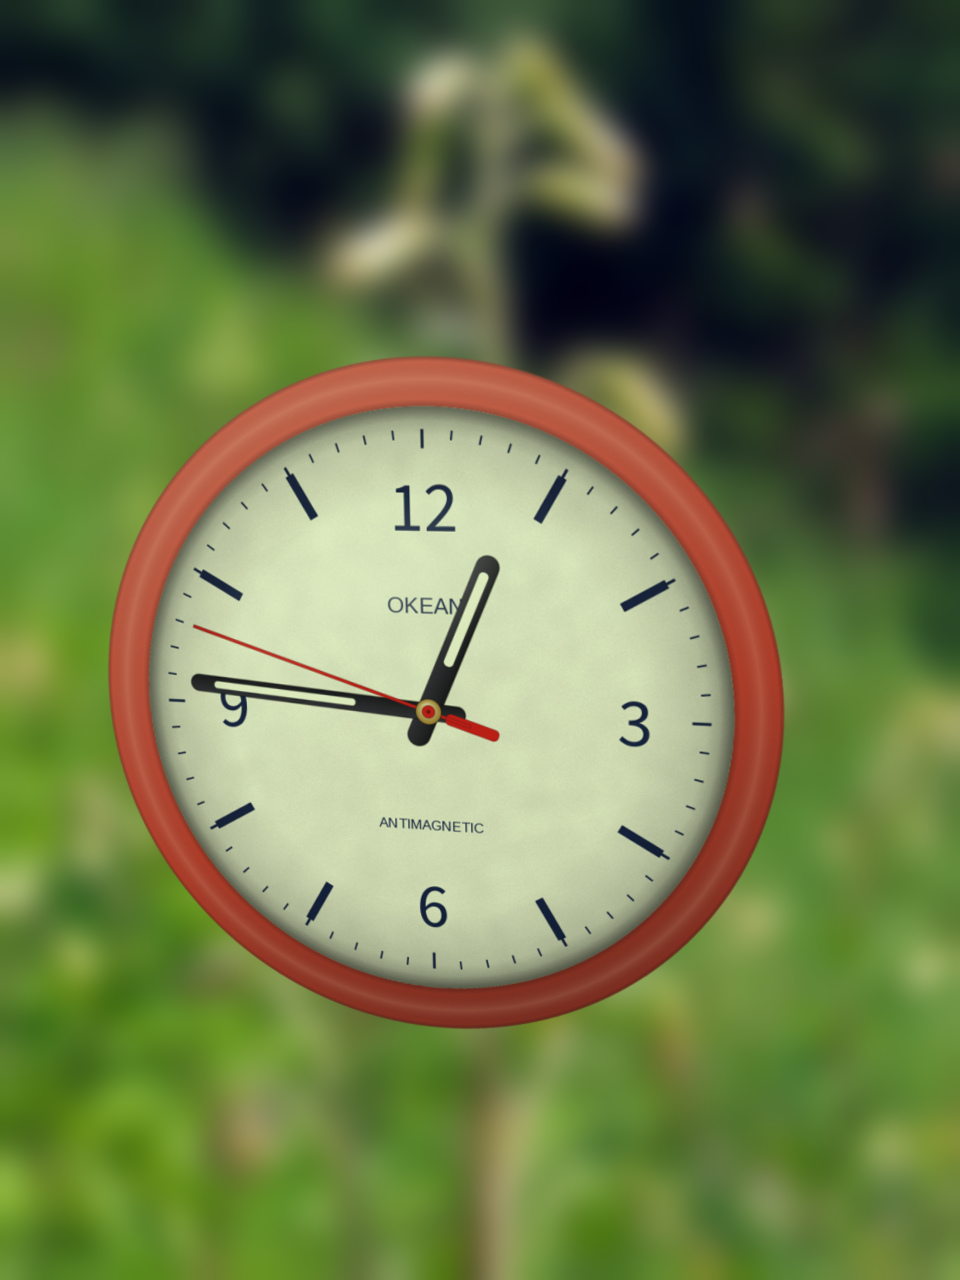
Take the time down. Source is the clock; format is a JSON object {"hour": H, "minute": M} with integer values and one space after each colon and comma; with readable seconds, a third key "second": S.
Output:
{"hour": 12, "minute": 45, "second": 48}
